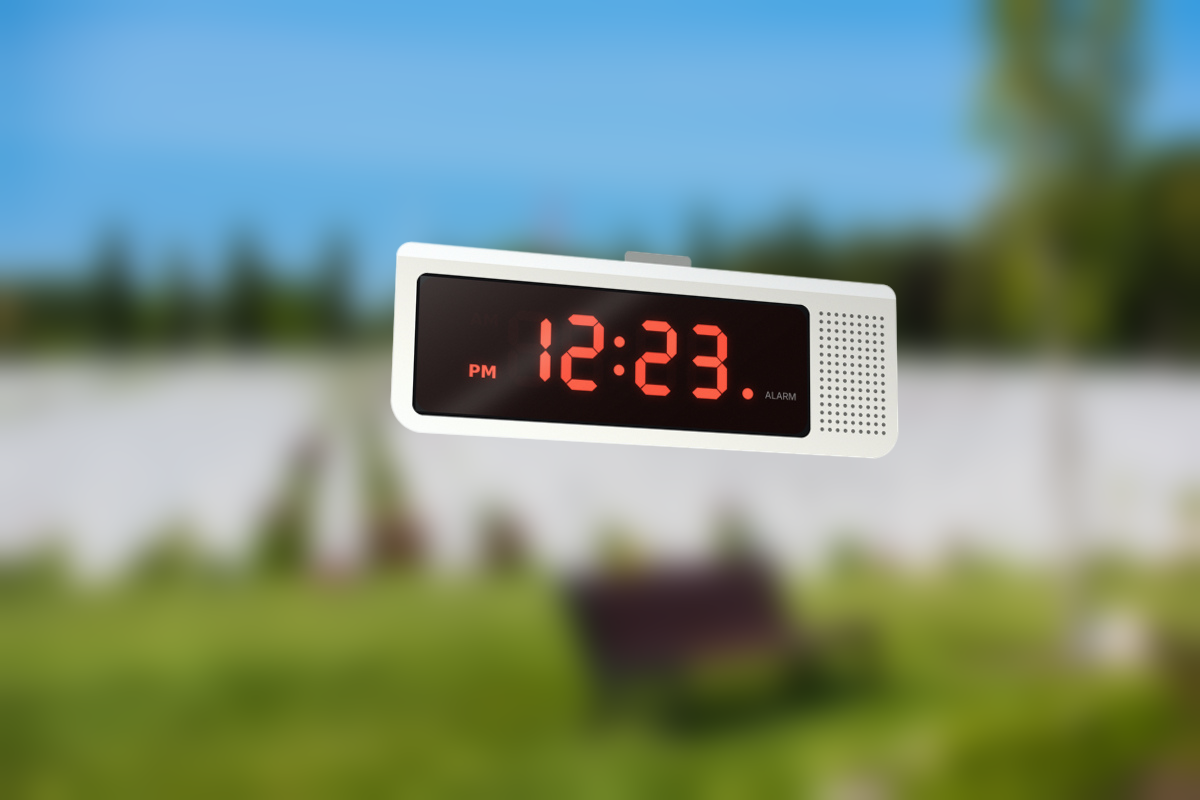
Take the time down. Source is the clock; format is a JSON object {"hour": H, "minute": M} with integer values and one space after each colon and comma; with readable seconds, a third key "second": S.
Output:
{"hour": 12, "minute": 23}
